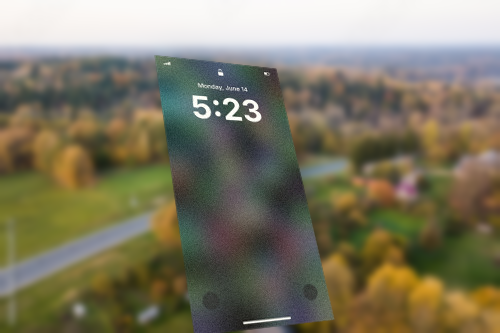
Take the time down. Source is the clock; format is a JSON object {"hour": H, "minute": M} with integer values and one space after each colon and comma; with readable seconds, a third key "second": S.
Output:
{"hour": 5, "minute": 23}
